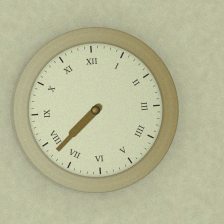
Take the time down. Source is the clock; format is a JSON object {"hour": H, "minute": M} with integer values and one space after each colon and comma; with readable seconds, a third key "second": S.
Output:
{"hour": 7, "minute": 38}
